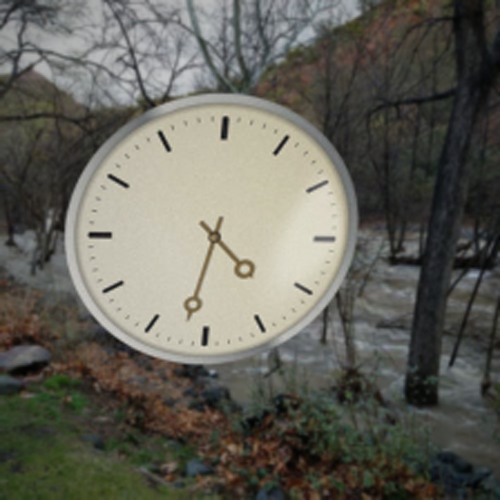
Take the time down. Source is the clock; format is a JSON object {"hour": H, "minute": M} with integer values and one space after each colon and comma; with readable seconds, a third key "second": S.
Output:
{"hour": 4, "minute": 32}
